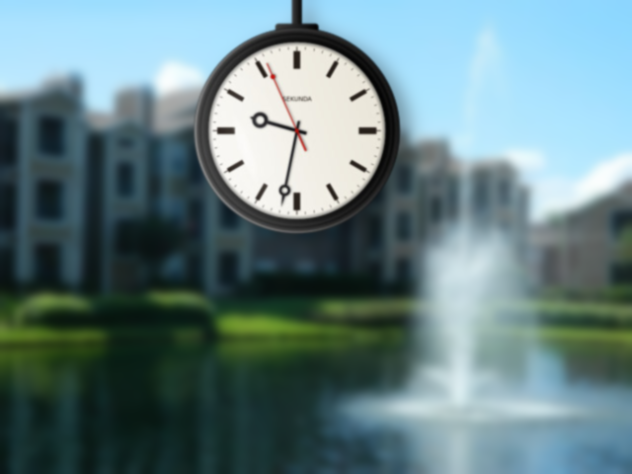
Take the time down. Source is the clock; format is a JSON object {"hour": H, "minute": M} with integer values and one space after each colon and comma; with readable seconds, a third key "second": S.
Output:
{"hour": 9, "minute": 31, "second": 56}
